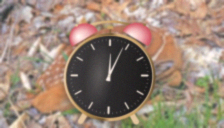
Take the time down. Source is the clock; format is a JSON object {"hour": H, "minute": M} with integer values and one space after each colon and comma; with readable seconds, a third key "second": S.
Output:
{"hour": 12, "minute": 4}
